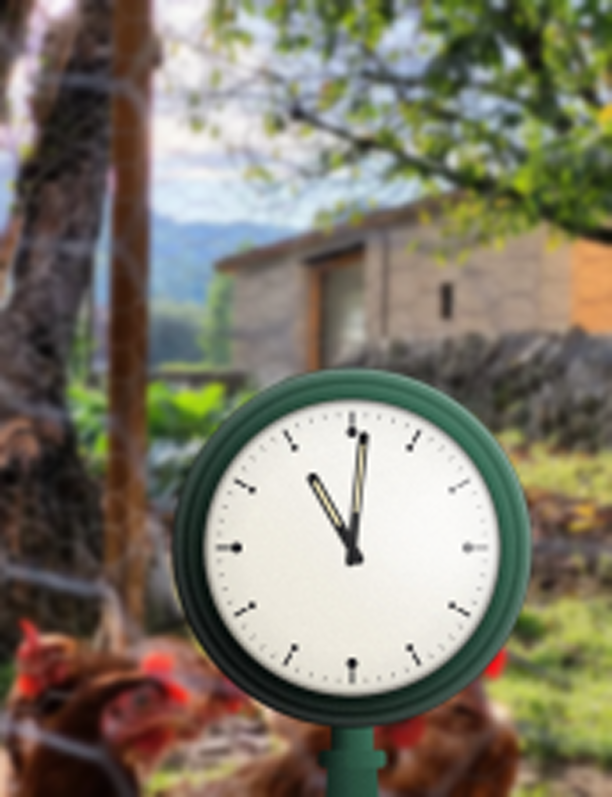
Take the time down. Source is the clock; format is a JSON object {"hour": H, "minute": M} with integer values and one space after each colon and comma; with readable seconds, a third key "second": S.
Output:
{"hour": 11, "minute": 1}
